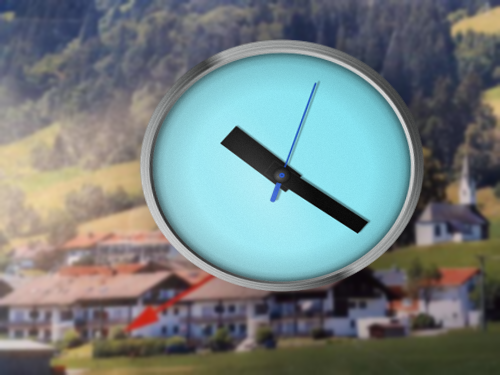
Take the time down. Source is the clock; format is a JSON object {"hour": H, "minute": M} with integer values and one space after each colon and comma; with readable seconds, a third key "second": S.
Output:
{"hour": 10, "minute": 21, "second": 3}
